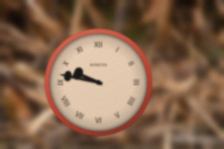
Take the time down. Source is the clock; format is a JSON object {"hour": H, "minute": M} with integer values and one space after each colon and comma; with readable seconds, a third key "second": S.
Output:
{"hour": 9, "minute": 47}
